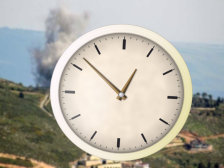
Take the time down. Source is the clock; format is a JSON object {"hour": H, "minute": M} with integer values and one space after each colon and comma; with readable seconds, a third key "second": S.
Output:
{"hour": 12, "minute": 52}
